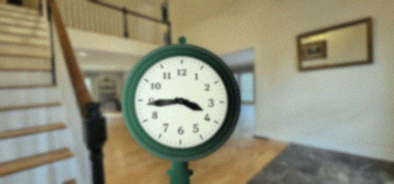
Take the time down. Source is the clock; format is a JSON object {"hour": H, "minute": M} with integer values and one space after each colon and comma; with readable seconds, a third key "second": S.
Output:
{"hour": 3, "minute": 44}
